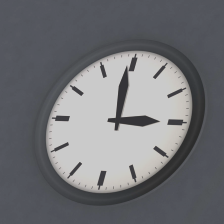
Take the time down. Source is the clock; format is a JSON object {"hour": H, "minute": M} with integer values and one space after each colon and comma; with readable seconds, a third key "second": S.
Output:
{"hour": 2, "minute": 59}
